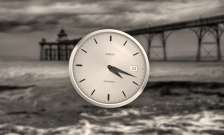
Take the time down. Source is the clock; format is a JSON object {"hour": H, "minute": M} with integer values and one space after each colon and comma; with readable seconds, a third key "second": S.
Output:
{"hour": 4, "minute": 18}
